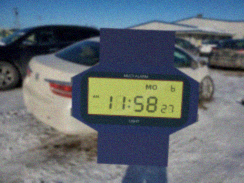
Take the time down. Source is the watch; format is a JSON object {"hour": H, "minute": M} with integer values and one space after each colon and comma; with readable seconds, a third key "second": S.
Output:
{"hour": 11, "minute": 58}
